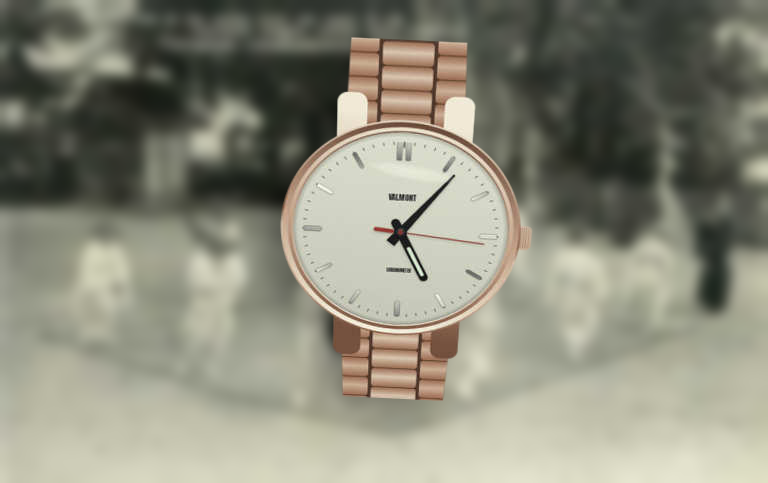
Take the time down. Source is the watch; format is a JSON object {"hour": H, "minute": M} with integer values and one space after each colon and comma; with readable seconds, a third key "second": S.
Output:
{"hour": 5, "minute": 6, "second": 16}
